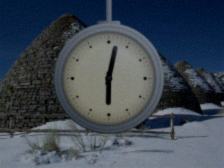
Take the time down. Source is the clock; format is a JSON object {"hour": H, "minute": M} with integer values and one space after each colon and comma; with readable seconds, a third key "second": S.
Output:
{"hour": 6, "minute": 2}
